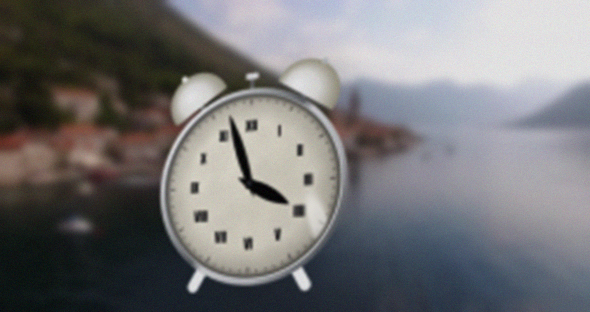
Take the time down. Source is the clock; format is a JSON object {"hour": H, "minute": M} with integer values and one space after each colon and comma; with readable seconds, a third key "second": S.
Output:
{"hour": 3, "minute": 57}
